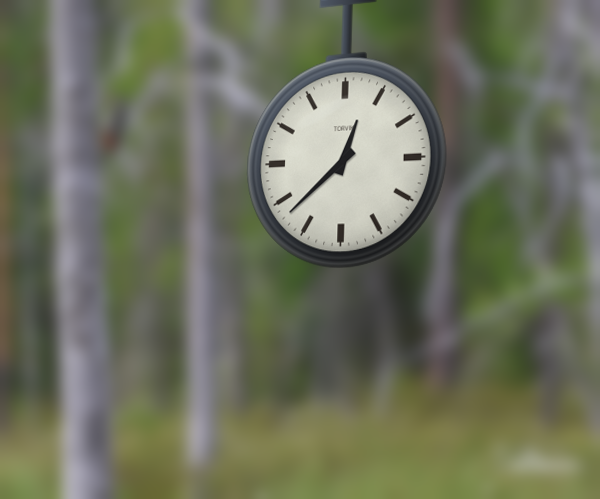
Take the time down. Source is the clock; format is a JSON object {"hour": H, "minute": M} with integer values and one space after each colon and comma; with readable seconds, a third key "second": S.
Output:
{"hour": 12, "minute": 38}
